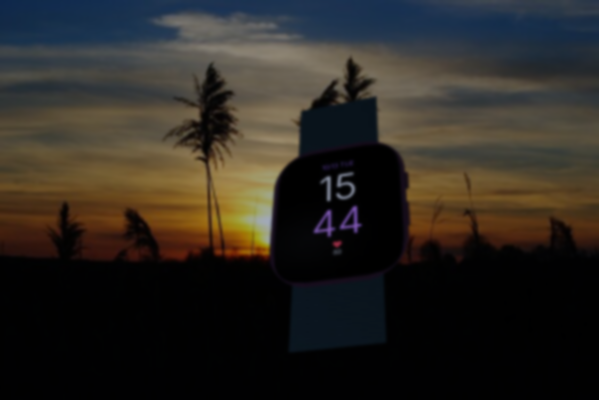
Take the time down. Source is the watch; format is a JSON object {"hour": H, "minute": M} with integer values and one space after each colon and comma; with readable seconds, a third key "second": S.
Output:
{"hour": 15, "minute": 44}
